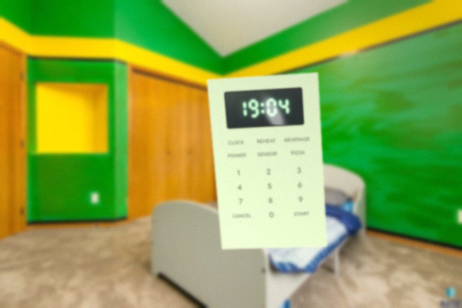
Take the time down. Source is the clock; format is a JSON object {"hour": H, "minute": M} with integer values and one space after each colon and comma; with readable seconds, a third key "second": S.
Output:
{"hour": 19, "minute": 4}
